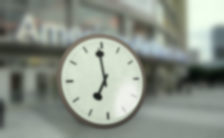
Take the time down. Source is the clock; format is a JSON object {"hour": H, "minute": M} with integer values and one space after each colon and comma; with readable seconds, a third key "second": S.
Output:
{"hour": 6, "minute": 59}
